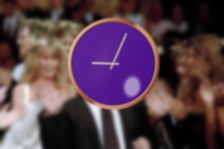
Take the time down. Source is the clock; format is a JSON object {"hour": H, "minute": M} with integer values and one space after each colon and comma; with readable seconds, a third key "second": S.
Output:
{"hour": 9, "minute": 4}
